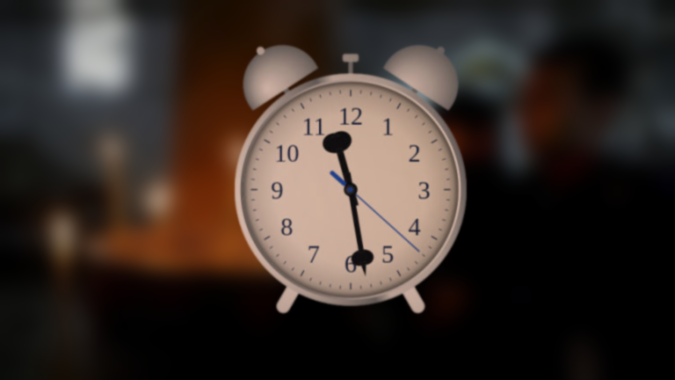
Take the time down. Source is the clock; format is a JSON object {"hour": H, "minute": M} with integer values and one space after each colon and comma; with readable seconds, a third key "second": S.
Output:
{"hour": 11, "minute": 28, "second": 22}
